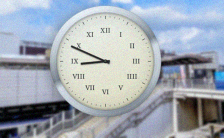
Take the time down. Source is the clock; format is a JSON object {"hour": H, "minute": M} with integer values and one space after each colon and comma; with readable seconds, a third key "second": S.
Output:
{"hour": 8, "minute": 49}
